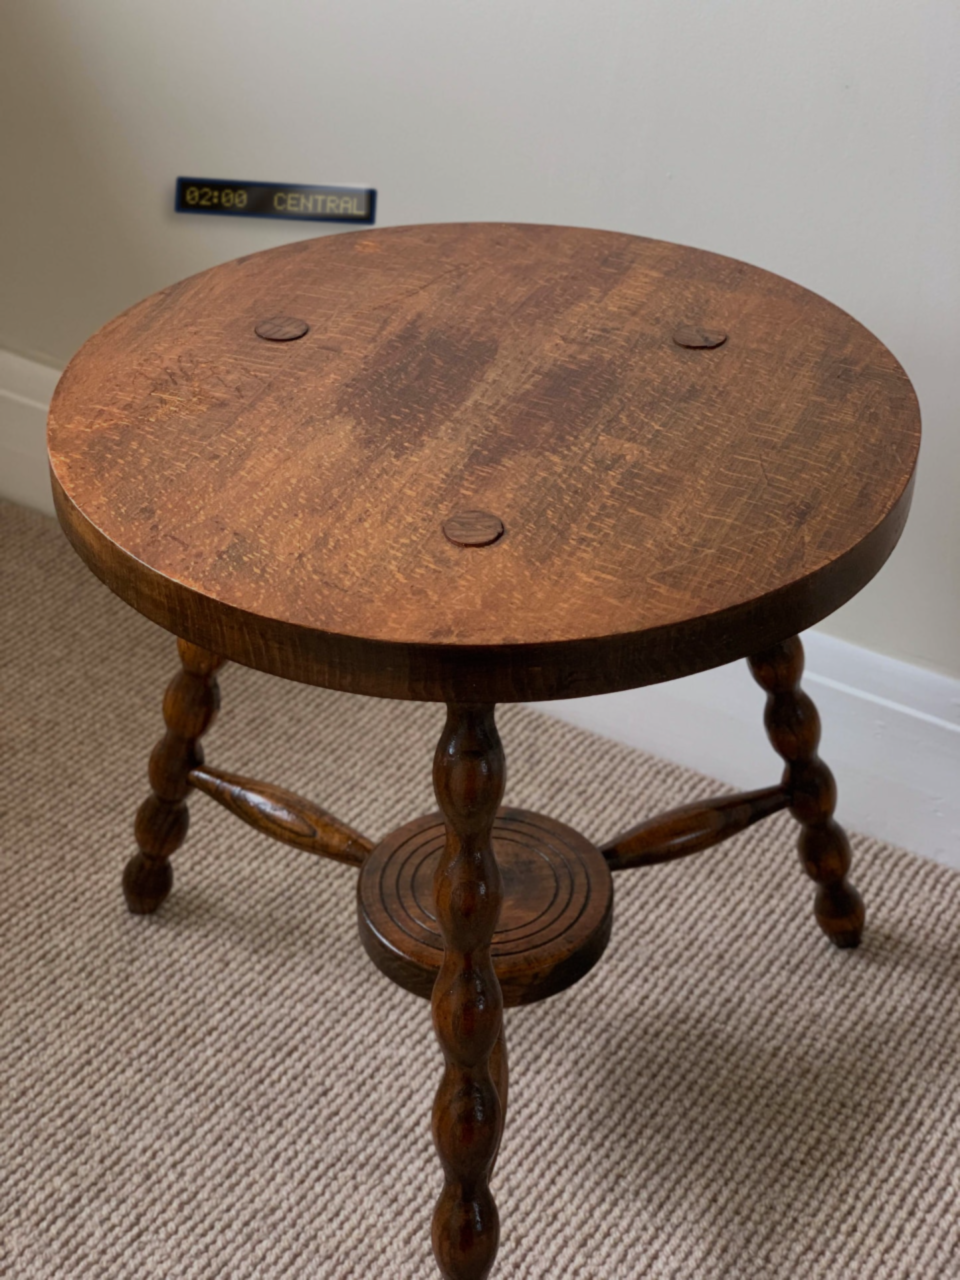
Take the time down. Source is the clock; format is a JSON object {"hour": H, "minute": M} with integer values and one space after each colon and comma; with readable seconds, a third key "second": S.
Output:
{"hour": 2, "minute": 0}
